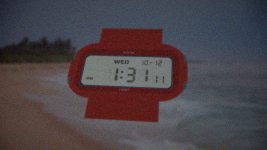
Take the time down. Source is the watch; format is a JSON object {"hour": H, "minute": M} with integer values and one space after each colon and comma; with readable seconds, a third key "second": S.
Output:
{"hour": 1, "minute": 31}
